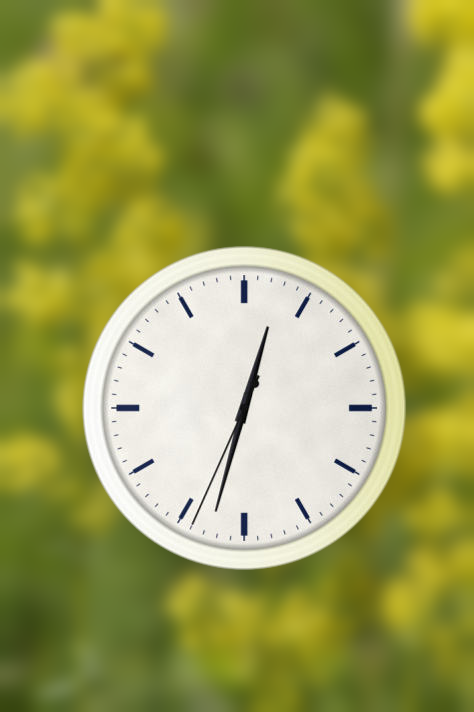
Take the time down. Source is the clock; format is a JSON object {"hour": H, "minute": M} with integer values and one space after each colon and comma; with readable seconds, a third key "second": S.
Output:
{"hour": 12, "minute": 32, "second": 34}
